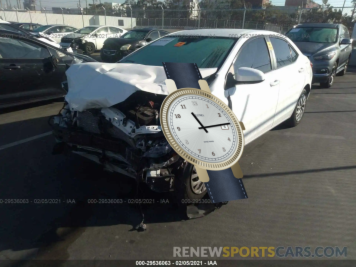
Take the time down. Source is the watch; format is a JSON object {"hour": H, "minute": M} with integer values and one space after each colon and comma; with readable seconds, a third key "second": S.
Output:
{"hour": 11, "minute": 14}
